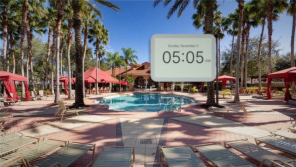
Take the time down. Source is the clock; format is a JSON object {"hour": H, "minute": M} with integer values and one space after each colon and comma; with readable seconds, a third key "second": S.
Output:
{"hour": 5, "minute": 5}
